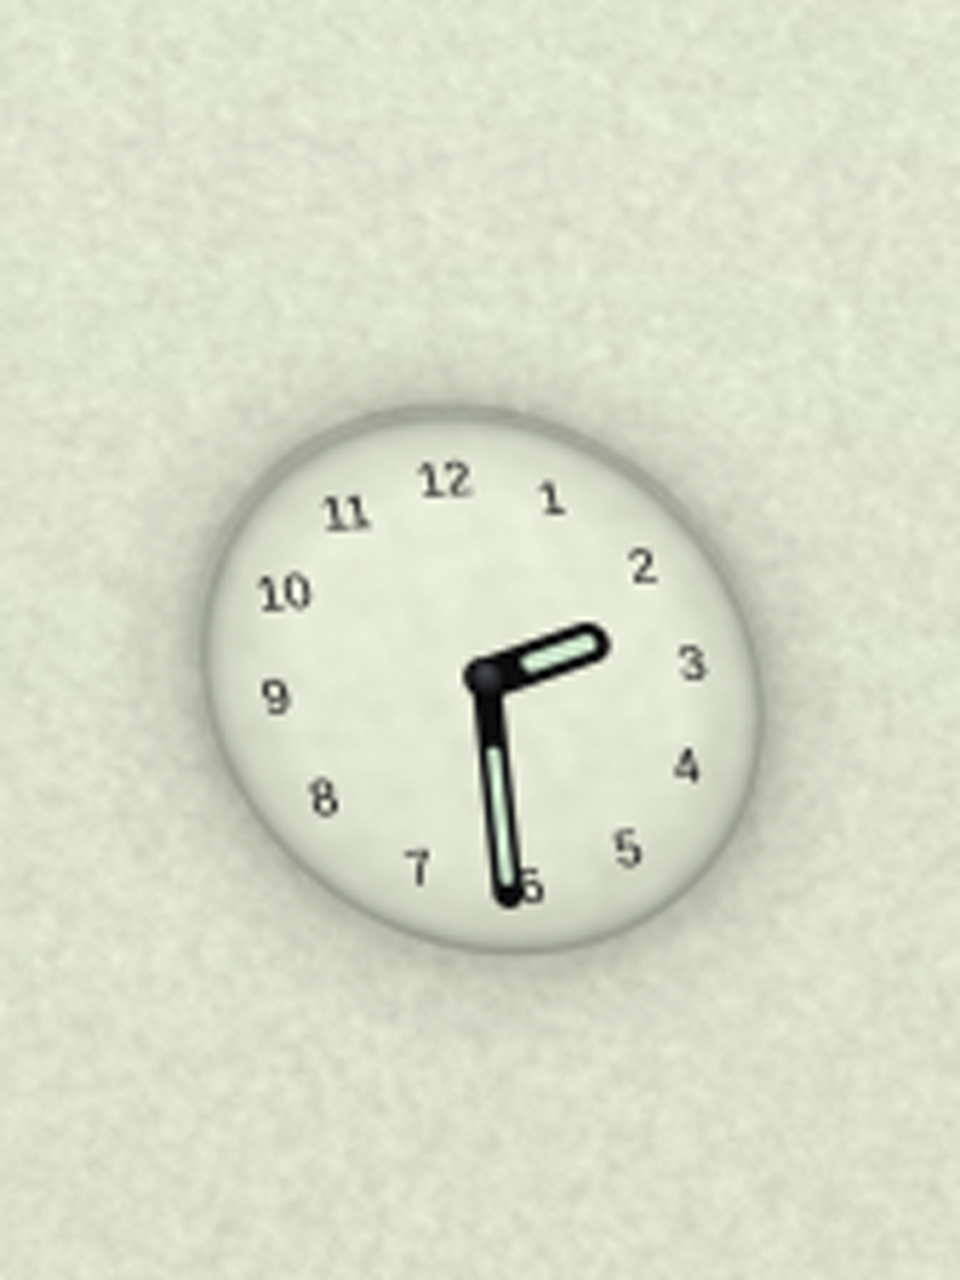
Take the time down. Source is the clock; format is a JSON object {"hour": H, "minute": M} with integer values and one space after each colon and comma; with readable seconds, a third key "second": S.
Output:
{"hour": 2, "minute": 31}
